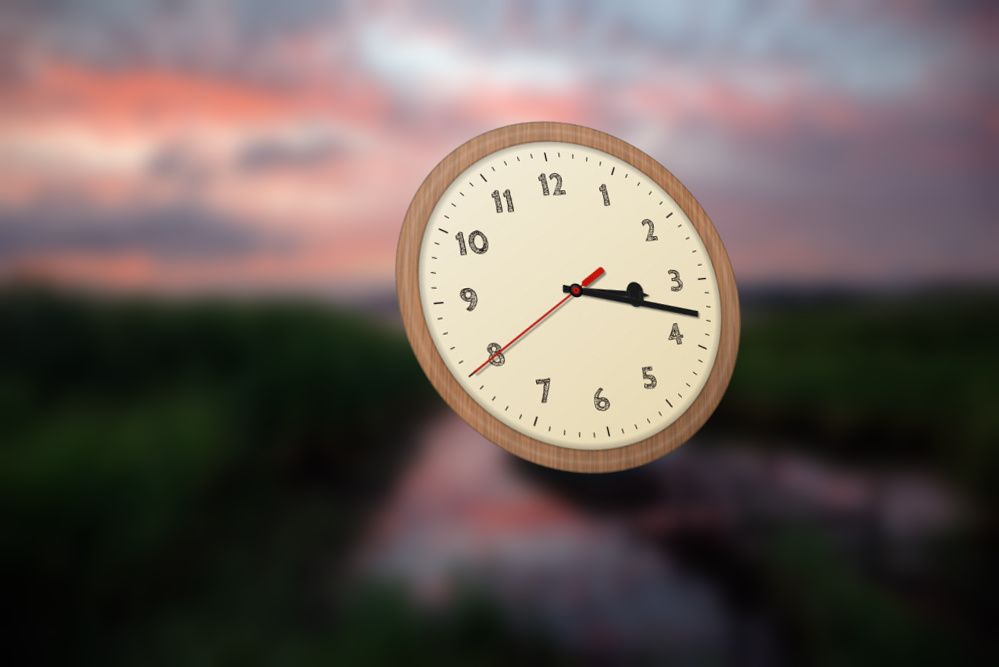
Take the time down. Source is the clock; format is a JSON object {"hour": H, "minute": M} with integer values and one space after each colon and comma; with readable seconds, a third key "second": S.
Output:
{"hour": 3, "minute": 17, "second": 40}
